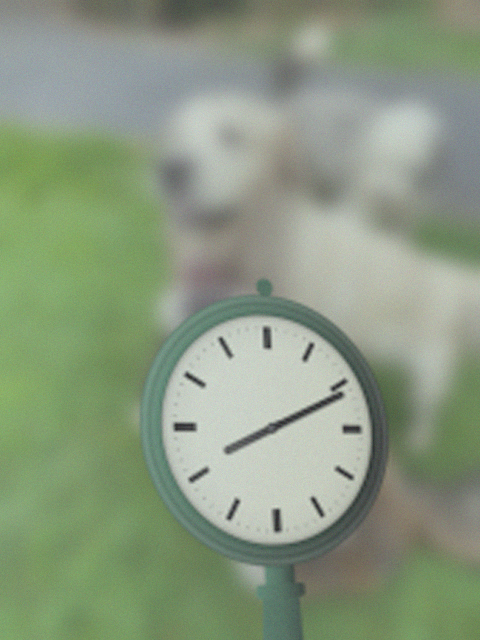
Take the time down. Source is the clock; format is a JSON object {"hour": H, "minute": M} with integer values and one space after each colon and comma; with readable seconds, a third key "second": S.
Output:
{"hour": 8, "minute": 11}
